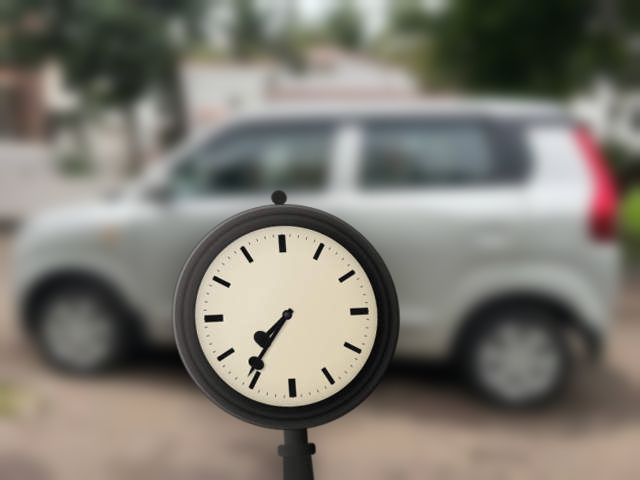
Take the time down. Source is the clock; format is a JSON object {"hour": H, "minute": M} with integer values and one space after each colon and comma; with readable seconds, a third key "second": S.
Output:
{"hour": 7, "minute": 36}
